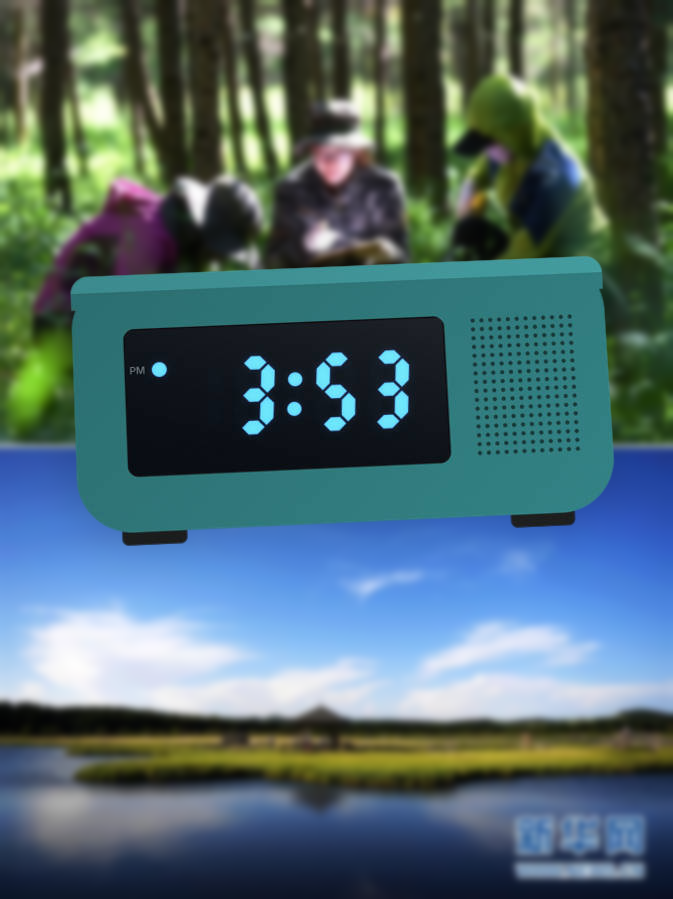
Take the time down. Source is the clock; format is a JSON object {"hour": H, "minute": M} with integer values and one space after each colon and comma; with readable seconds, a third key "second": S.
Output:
{"hour": 3, "minute": 53}
